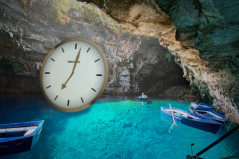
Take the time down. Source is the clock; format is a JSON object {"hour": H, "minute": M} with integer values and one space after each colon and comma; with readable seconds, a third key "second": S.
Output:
{"hour": 7, "minute": 2}
